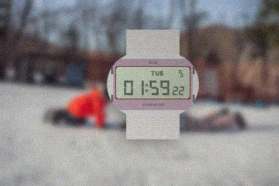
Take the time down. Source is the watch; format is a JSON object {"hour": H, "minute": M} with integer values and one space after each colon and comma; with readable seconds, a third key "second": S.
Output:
{"hour": 1, "minute": 59, "second": 22}
